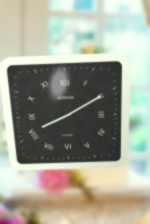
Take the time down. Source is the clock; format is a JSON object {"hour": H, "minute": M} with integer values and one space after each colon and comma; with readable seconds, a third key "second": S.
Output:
{"hour": 8, "minute": 10}
